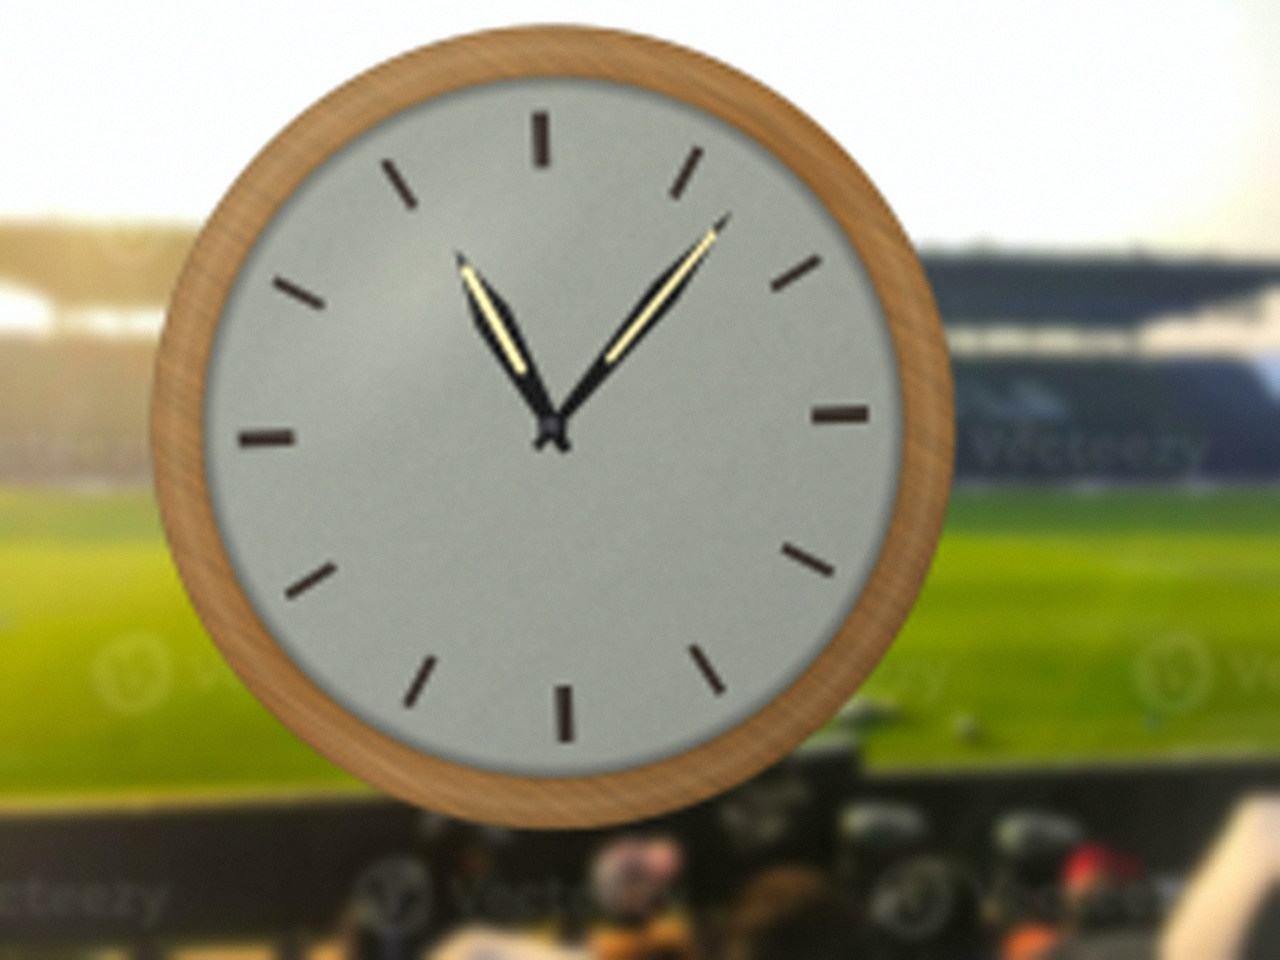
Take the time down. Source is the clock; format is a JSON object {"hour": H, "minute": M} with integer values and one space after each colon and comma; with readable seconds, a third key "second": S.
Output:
{"hour": 11, "minute": 7}
